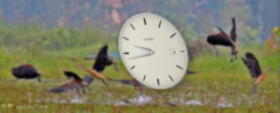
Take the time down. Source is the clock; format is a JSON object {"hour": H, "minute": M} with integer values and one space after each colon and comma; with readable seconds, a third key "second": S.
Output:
{"hour": 9, "minute": 43}
